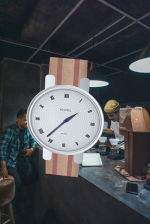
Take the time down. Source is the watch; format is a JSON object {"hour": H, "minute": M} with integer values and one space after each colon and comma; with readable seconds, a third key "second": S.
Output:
{"hour": 1, "minute": 37}
